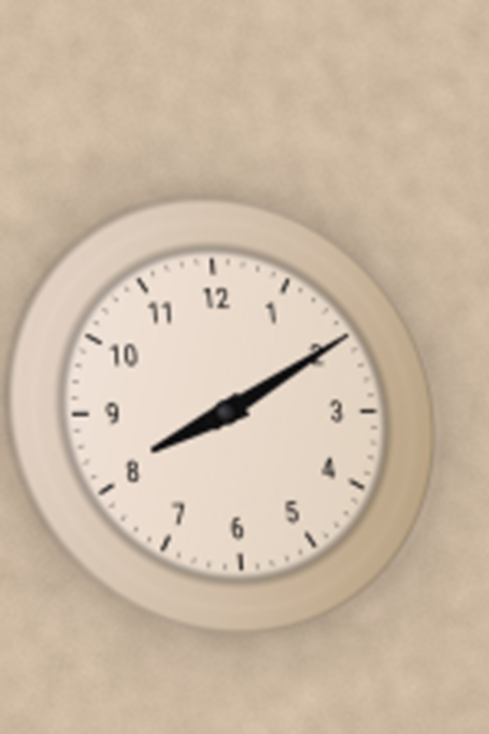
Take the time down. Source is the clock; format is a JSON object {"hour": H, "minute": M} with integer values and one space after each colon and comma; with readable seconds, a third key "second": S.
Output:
{"hour": 8, "minute": 10}
